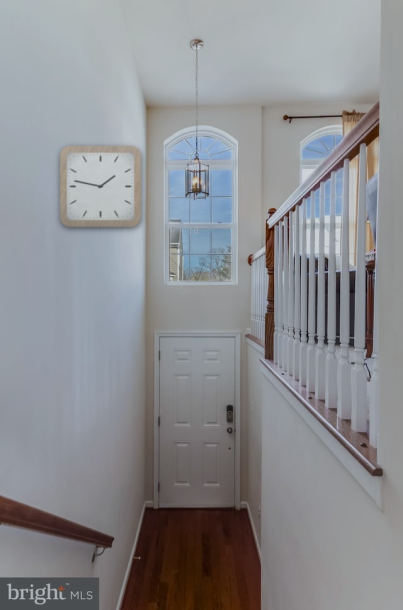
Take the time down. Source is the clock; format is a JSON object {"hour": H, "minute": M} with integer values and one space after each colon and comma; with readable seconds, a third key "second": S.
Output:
{"hour": 1, "minute": 47}
